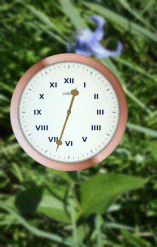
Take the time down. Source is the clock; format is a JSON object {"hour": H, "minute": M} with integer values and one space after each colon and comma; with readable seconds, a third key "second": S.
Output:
{"hour": 12, "minute": 33}
